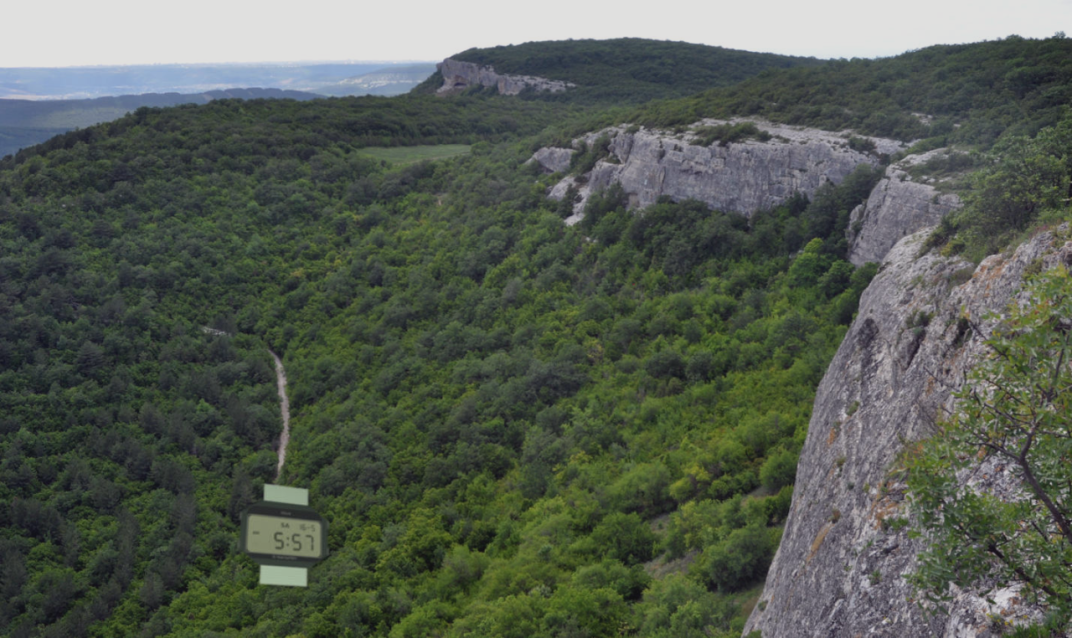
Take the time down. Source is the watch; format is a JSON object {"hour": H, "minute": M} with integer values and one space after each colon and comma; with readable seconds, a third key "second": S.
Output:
{"hour": 5, "minute": 57}
